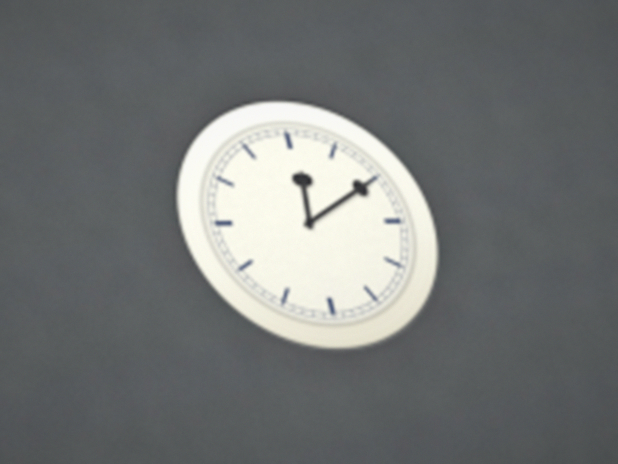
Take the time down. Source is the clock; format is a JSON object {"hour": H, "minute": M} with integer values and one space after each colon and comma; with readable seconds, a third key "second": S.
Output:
{"hour": 12, "minute": 10}
